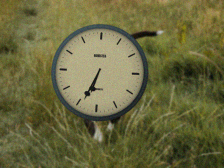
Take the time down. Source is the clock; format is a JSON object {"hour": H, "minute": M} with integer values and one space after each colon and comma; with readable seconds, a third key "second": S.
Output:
{"hour": 6, "minute": 34}
